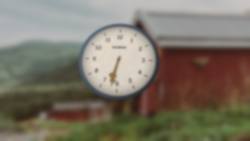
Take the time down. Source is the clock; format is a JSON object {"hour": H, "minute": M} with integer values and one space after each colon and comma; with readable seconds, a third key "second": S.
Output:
{"hour": 6, "minute": 32}
